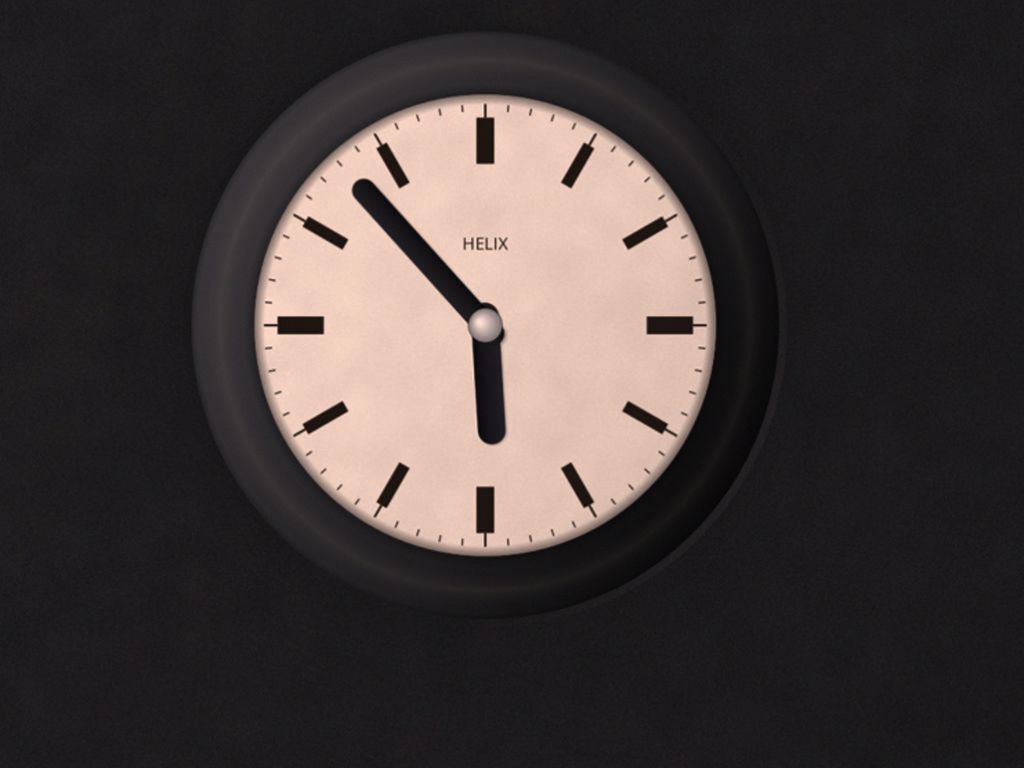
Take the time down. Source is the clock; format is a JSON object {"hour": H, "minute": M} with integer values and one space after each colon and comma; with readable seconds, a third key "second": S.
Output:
{"hour": 5, "minute": 53}
